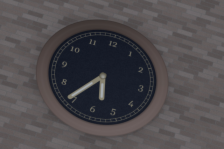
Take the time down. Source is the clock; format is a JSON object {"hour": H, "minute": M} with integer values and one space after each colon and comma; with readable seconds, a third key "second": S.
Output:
{"hour": 5, "minute": 36}
